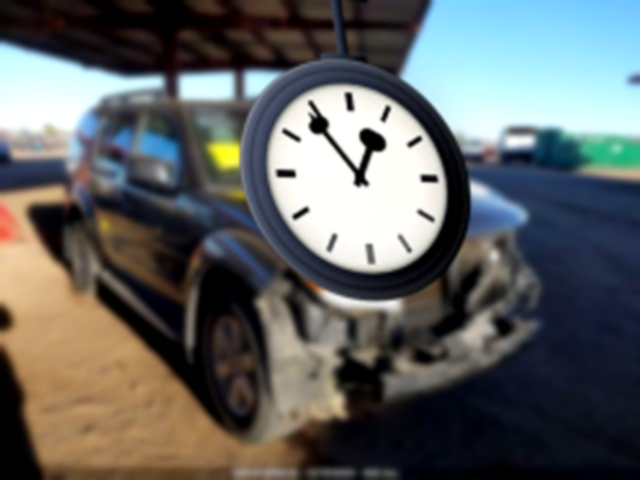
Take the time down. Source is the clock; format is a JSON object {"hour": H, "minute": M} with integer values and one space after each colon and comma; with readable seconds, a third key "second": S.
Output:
{"hour": 12, "minute": 54}
